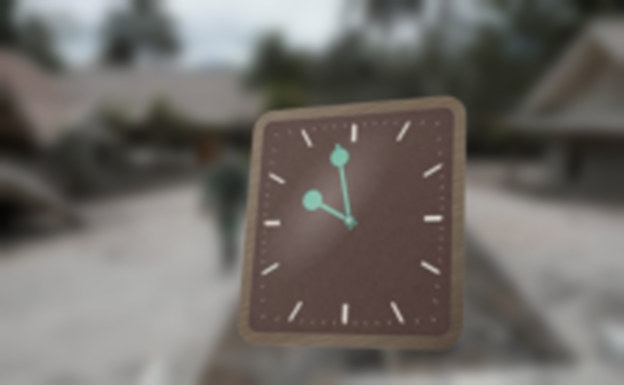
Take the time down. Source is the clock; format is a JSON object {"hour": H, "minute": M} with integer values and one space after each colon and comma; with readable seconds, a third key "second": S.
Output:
{"hour": 9, "minute": 58}
